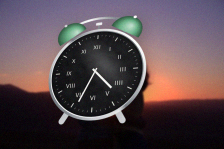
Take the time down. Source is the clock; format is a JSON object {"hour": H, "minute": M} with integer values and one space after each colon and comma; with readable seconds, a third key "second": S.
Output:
{"hour": 4, "minute": 34}
